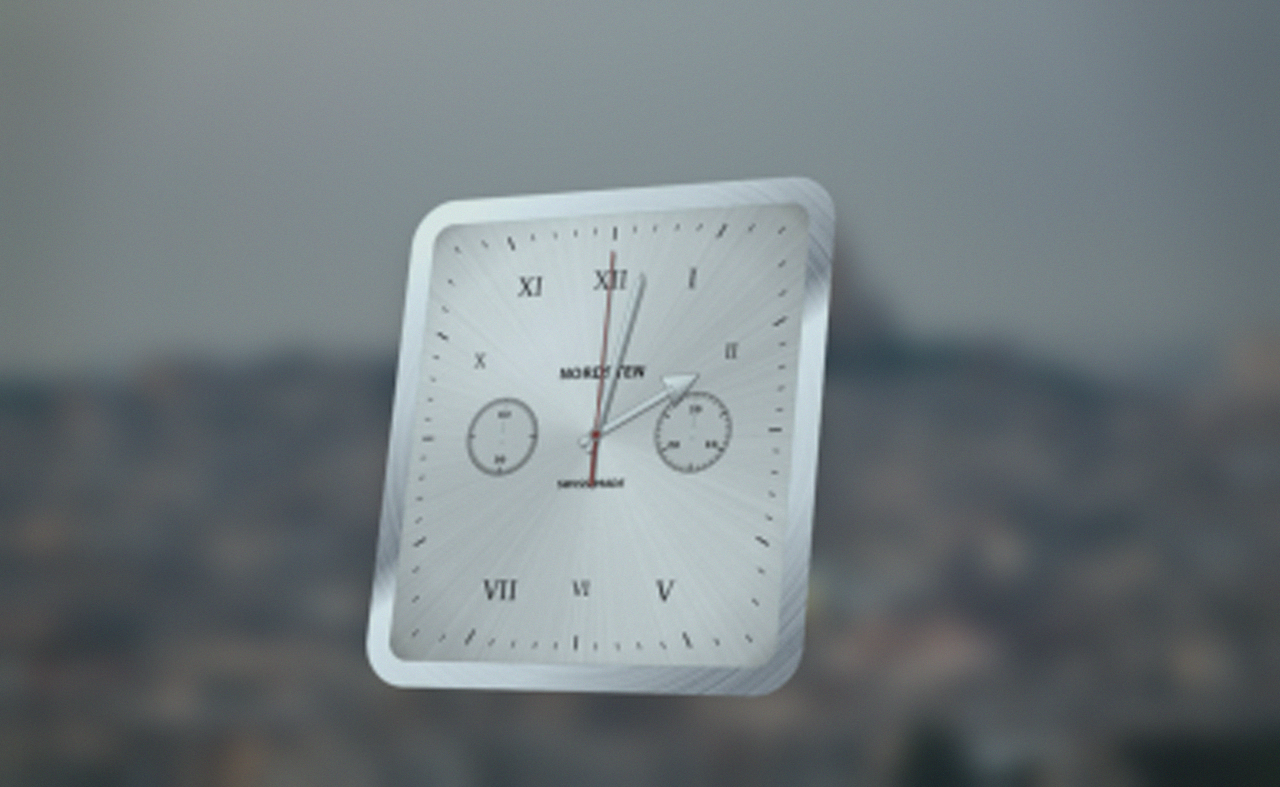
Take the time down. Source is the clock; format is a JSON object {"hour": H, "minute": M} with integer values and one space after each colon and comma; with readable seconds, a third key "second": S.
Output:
{"hour": 2, "minute": 2}
